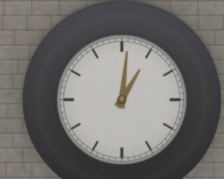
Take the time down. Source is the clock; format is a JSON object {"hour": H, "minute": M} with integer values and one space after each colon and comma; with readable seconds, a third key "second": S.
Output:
{"hour": 1, "minute": 1}
